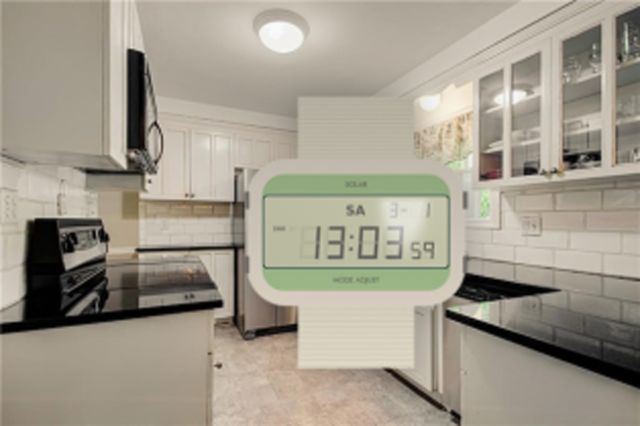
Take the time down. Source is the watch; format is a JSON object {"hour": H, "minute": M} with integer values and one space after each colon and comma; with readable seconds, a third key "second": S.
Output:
{"hour": 13, "minute": 3, "second": 59}
